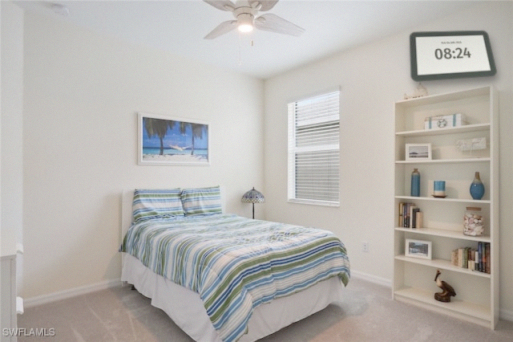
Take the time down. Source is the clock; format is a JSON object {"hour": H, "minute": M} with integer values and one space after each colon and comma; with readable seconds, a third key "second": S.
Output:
{"hour": 8, "minute": 24}
